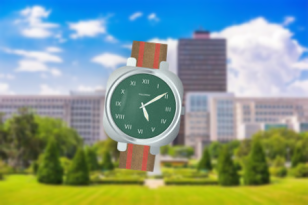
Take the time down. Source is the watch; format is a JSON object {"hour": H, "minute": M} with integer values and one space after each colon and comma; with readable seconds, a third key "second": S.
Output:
{"hour": 5, "minute": 9}
